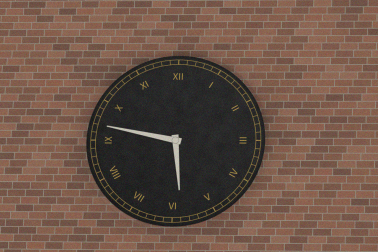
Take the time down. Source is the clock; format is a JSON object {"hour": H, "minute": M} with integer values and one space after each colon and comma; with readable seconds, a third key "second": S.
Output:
{"hour": 5, "minute": 47}
